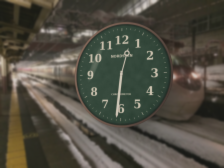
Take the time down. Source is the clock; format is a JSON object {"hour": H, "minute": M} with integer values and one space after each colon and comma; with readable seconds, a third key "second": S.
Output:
{"hour": 12, "minute": 31}
